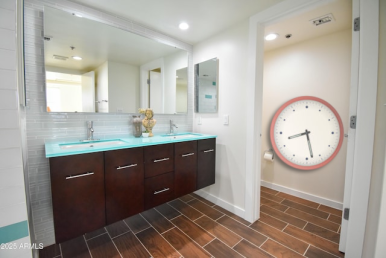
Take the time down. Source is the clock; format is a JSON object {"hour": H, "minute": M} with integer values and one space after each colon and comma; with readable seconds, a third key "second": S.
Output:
{"hour": 8, "minute": 28}
